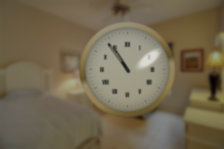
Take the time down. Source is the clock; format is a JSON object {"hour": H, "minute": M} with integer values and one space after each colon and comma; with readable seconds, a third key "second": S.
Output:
{"hour": 10, "minute": 54}
